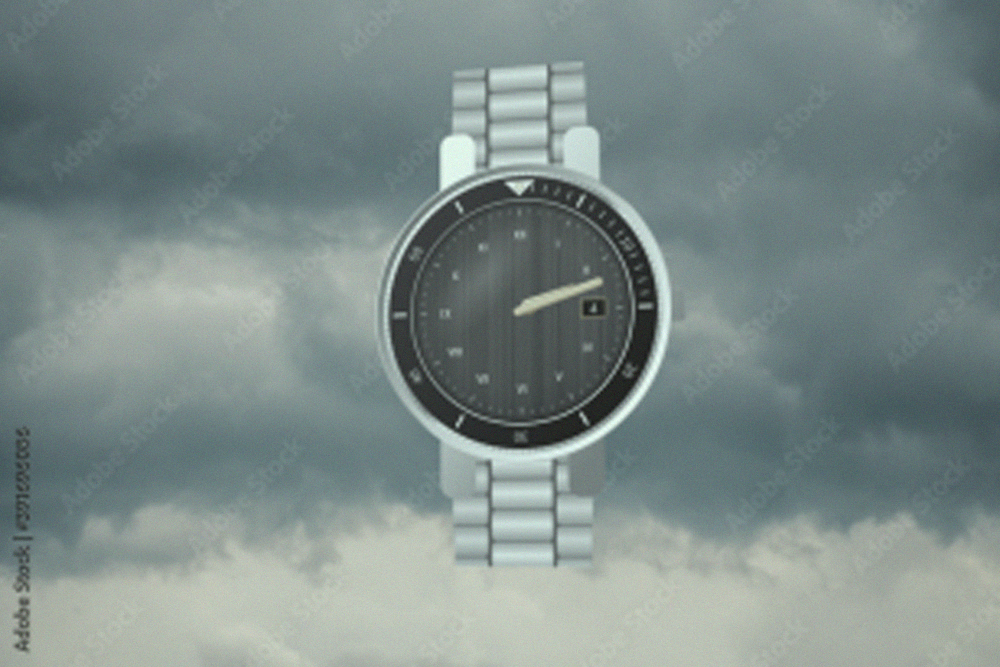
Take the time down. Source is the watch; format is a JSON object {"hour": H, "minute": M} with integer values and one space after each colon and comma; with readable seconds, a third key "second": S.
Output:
{"hour": 2, "minute": 12}
